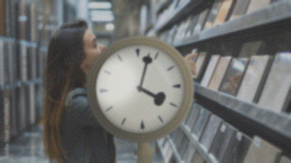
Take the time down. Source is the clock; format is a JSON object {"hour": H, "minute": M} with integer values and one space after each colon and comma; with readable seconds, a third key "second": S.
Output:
{"hour": 4, "minute": 3}
